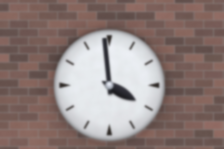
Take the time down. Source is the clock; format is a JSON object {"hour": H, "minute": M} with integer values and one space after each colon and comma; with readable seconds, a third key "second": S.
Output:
{"hour": 3, "minute": 59}
